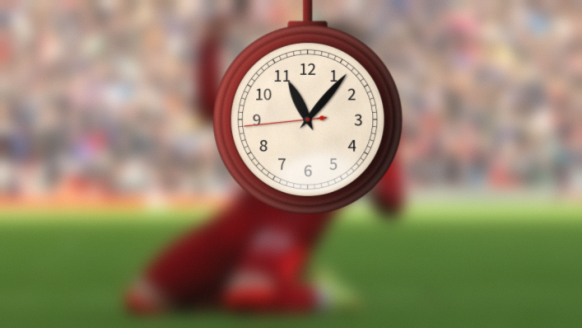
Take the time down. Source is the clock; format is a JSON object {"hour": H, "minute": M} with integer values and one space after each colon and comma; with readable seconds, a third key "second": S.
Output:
{"hour": 11, "minute": 6, "second": 44}
